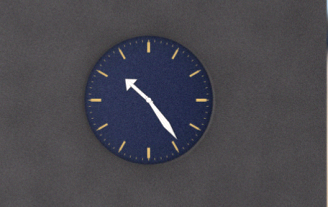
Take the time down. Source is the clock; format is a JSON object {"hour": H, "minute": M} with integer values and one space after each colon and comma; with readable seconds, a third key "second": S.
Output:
{"hour": 10, "minute": 24}
